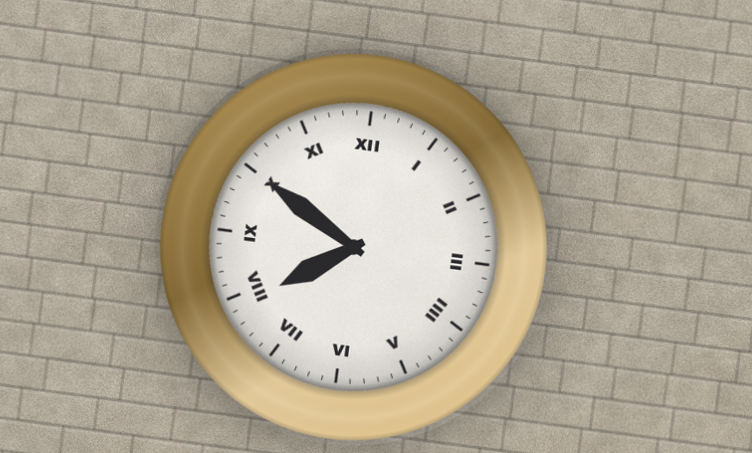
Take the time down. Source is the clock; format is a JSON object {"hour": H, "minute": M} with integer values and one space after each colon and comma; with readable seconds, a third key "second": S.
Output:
{"hour": 7, "minute": 50}
